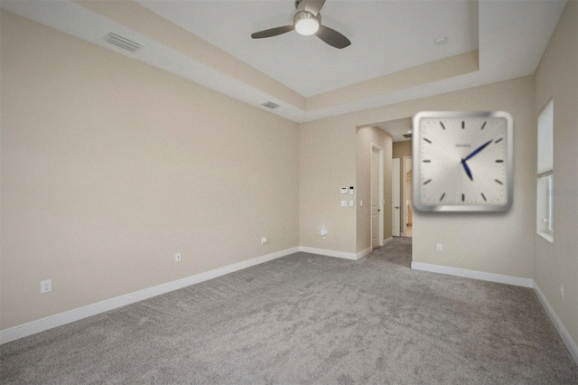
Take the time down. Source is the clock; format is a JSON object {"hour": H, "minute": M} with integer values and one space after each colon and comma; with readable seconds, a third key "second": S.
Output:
{"hour": 5, "minute": 9}
